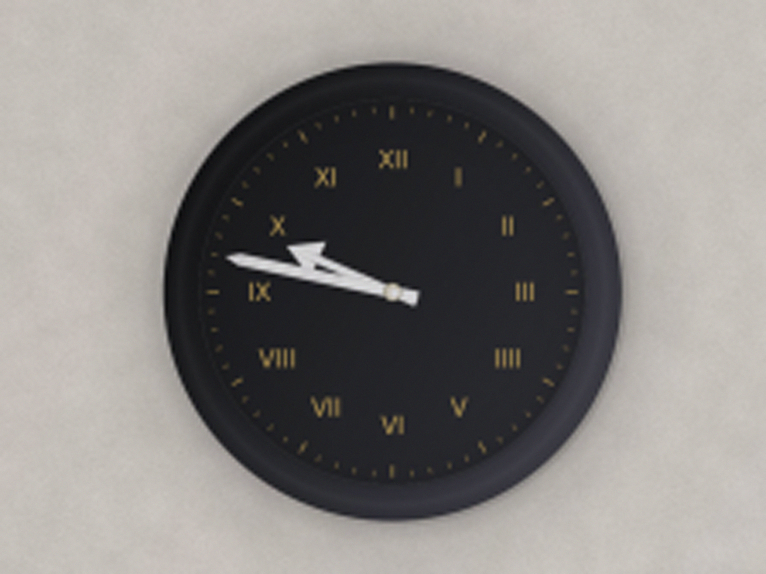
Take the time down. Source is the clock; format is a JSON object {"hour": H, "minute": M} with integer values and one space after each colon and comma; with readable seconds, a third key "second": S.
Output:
{"hour": 9, "minute": 47}
